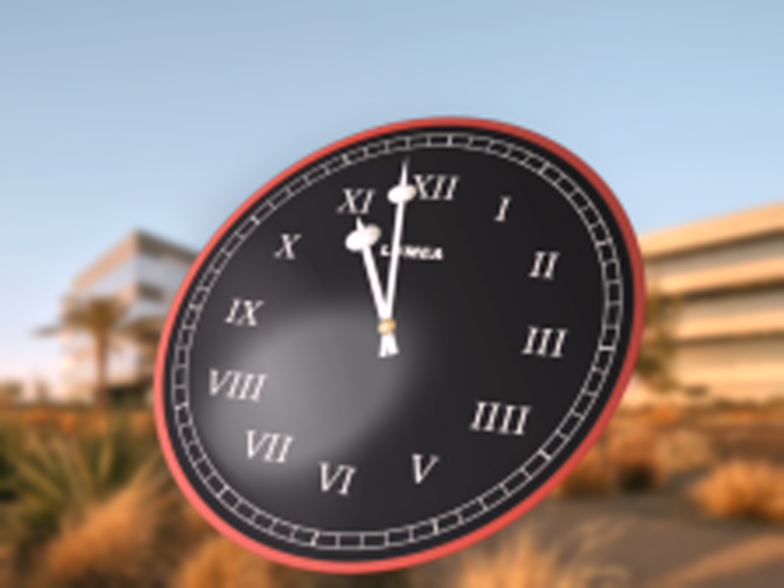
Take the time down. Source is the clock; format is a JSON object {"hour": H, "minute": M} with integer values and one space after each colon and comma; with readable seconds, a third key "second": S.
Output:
{"hour": 10, "minute": 58}
